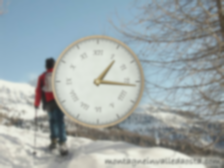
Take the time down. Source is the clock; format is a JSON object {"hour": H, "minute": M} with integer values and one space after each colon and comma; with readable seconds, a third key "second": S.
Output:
{"hour": 1, "minute": 16}
